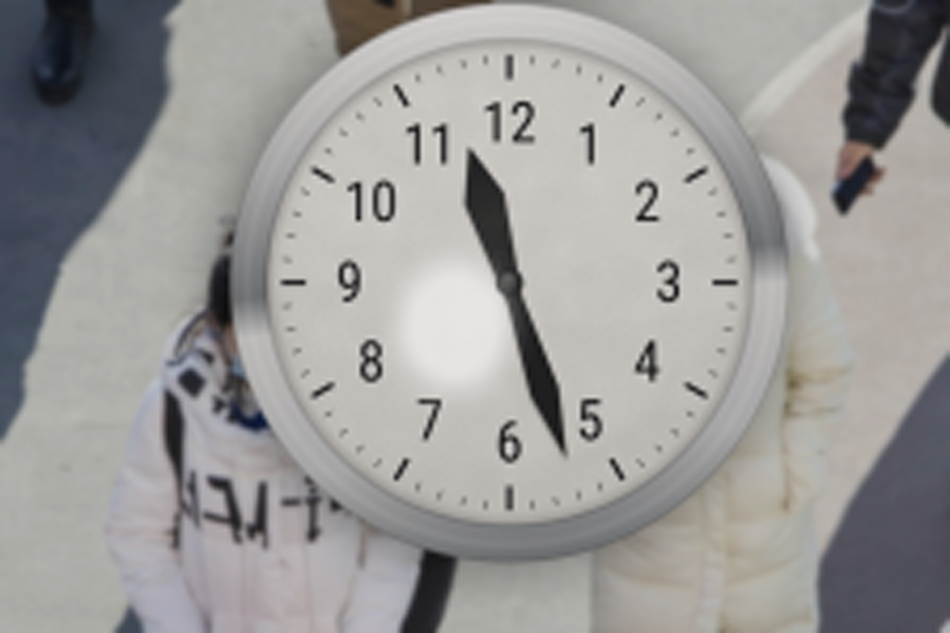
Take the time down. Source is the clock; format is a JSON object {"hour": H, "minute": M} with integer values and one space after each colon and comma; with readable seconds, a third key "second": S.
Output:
{"hour": 11, "minute": 27}
